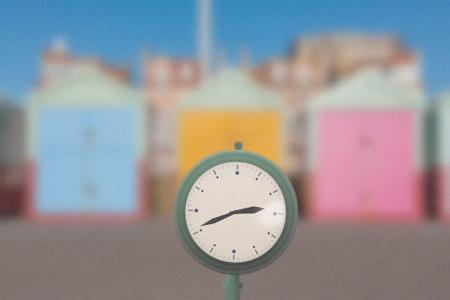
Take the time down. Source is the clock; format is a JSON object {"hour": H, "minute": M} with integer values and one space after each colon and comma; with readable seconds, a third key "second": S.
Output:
{"hour": 2, "minute": 41}
